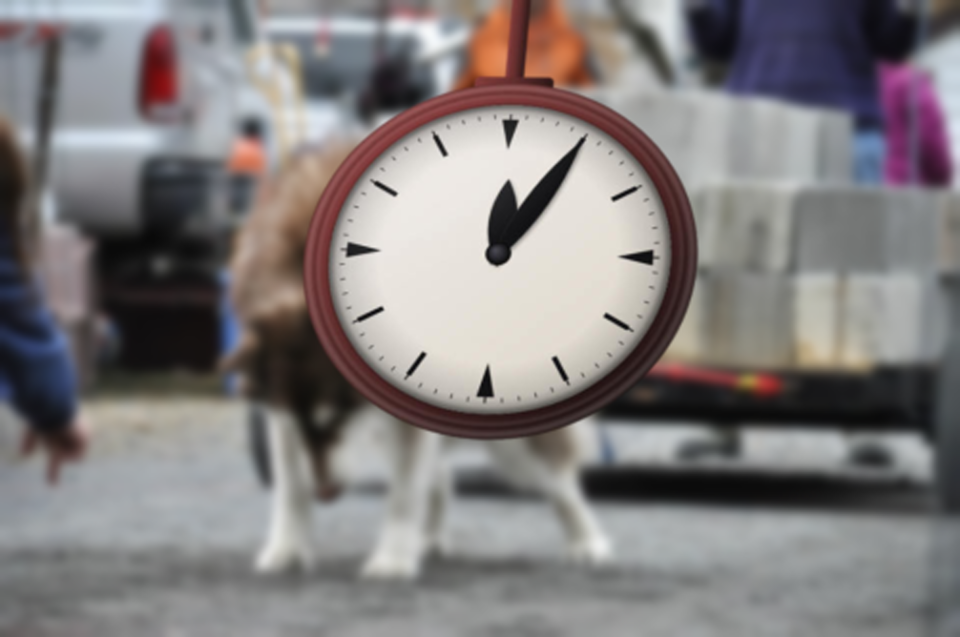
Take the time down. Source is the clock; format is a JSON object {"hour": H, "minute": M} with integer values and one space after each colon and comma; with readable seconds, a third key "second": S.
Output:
{"hour": 12, "minute": 5}
